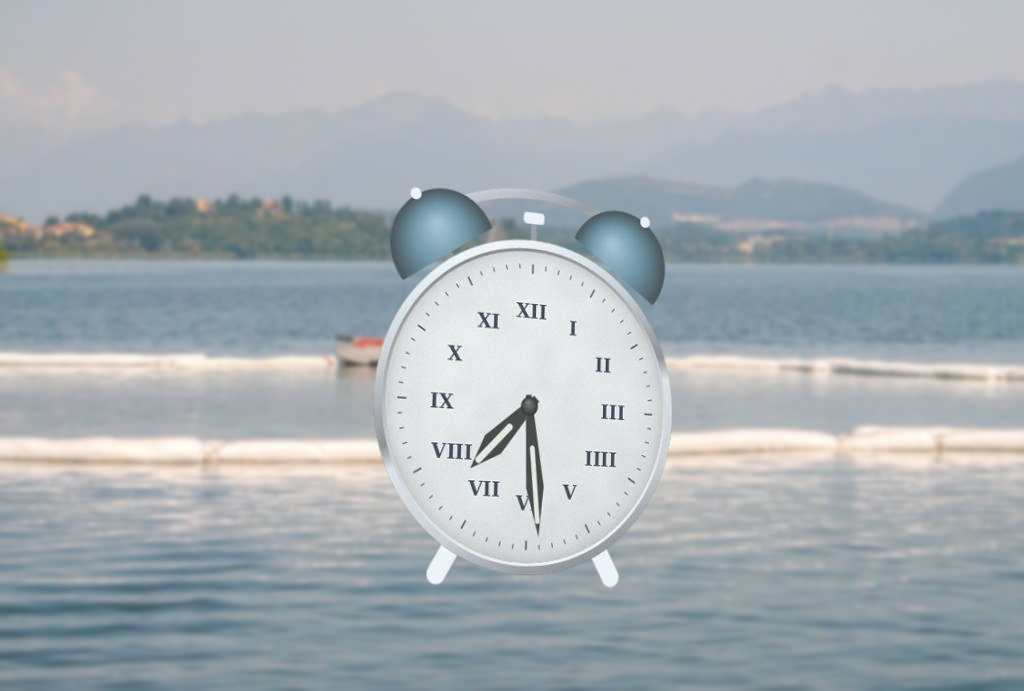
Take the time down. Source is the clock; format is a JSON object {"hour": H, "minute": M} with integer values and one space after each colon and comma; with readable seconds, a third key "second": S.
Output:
{"hour": 7, "minute": 29}
